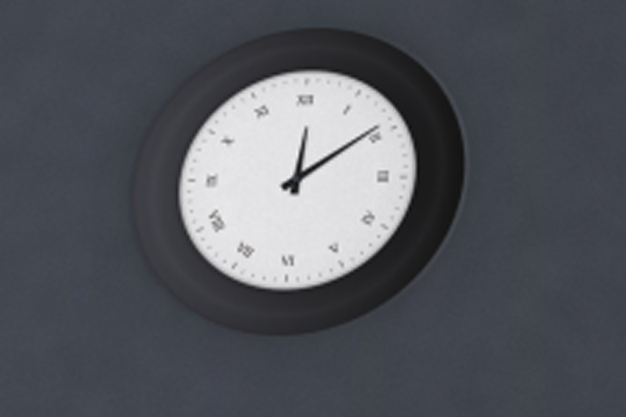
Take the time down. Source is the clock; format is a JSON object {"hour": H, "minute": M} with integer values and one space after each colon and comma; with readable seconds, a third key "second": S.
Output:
{"hour": 12, "minute": 9}
